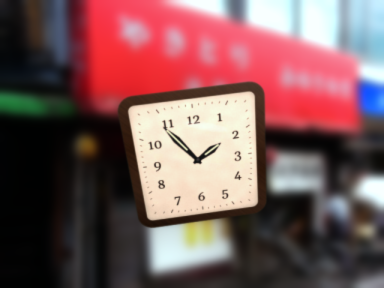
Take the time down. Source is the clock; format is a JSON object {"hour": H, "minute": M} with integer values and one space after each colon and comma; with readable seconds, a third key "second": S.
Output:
{"hour": 1, "minute": 54}
